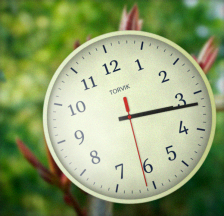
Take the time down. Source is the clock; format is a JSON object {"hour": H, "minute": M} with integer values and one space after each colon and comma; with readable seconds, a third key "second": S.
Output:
{"hour": 3, "minute": 16, "second": 31}
